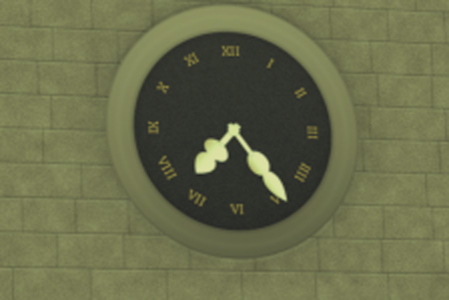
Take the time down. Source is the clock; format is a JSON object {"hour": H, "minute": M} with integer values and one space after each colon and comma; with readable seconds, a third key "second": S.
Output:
{"hour": 7, "minute": 24}
